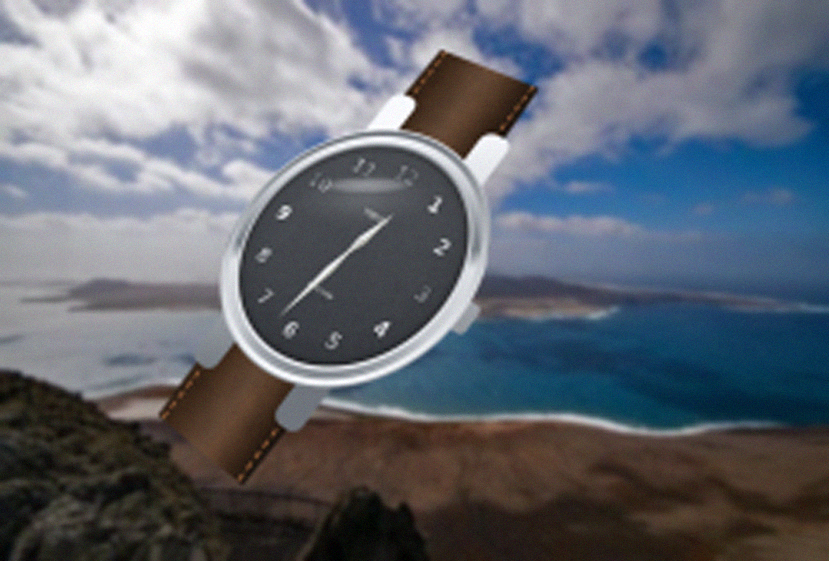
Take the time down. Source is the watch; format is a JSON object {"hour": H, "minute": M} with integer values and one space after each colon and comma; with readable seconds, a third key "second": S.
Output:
{"hour": 12, "minute": 32}
